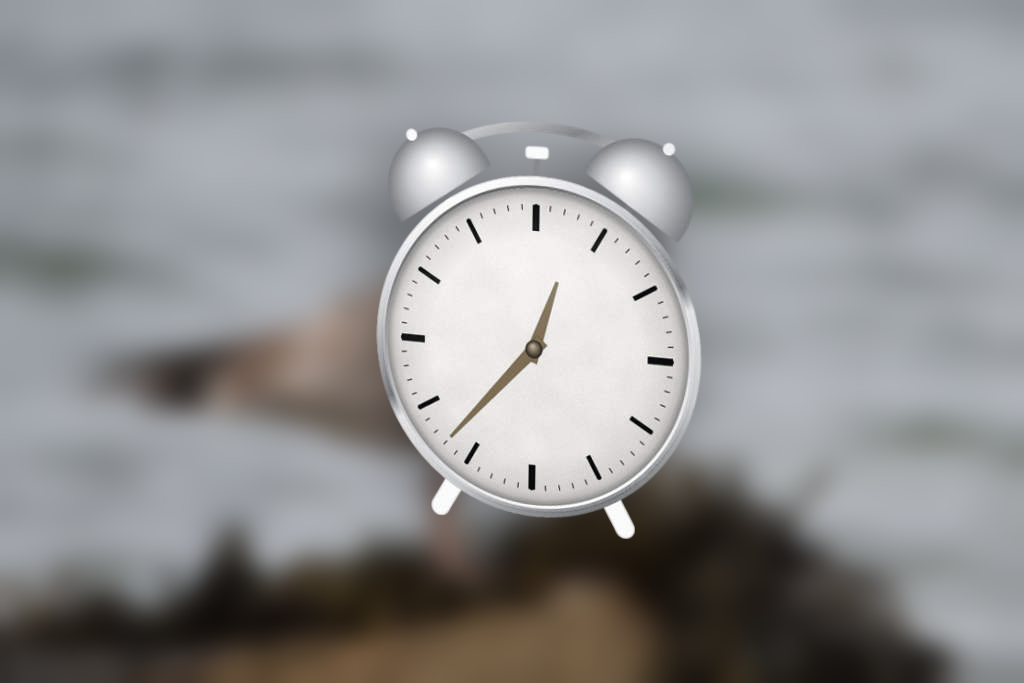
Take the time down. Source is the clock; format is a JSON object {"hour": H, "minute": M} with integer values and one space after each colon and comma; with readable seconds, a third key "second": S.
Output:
{"hour": 12, "minute": 37}
